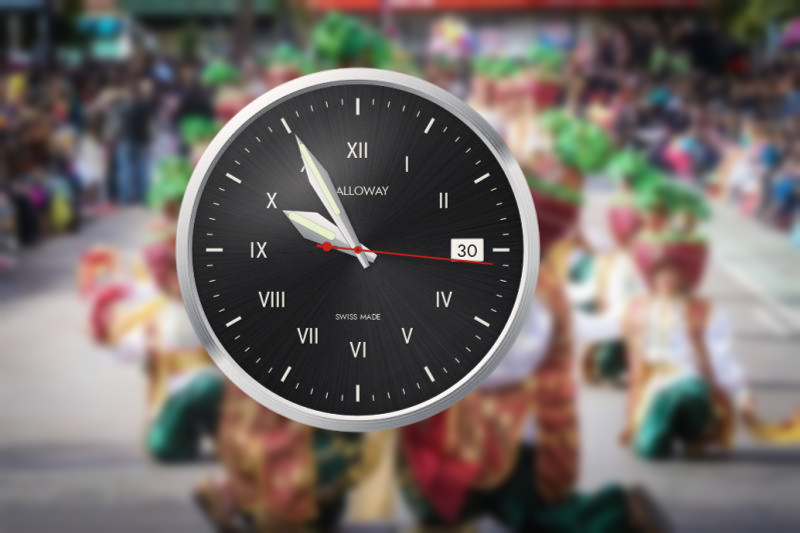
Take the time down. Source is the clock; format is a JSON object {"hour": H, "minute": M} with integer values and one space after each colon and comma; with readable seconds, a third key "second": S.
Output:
{"hour": 9, "minute": 55, "second": 16}
